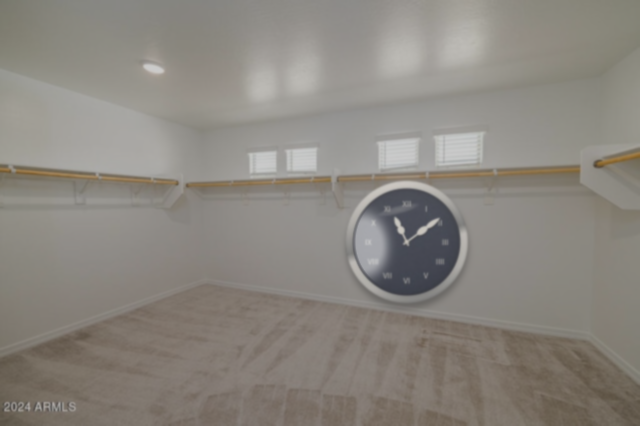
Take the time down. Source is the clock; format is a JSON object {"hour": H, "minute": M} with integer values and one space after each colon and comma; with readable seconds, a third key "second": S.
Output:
{"hour": 11, "minute": 9}
